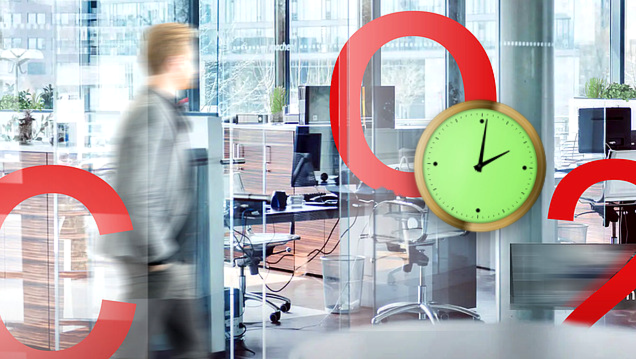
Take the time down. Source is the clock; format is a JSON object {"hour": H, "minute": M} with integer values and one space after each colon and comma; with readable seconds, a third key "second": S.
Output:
{"hour": 2, "minute": 1}
